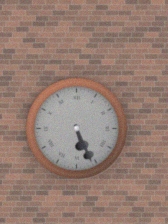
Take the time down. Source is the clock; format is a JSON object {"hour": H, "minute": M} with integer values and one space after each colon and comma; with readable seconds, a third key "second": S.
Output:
{"hour": 5, "minute": 26}
